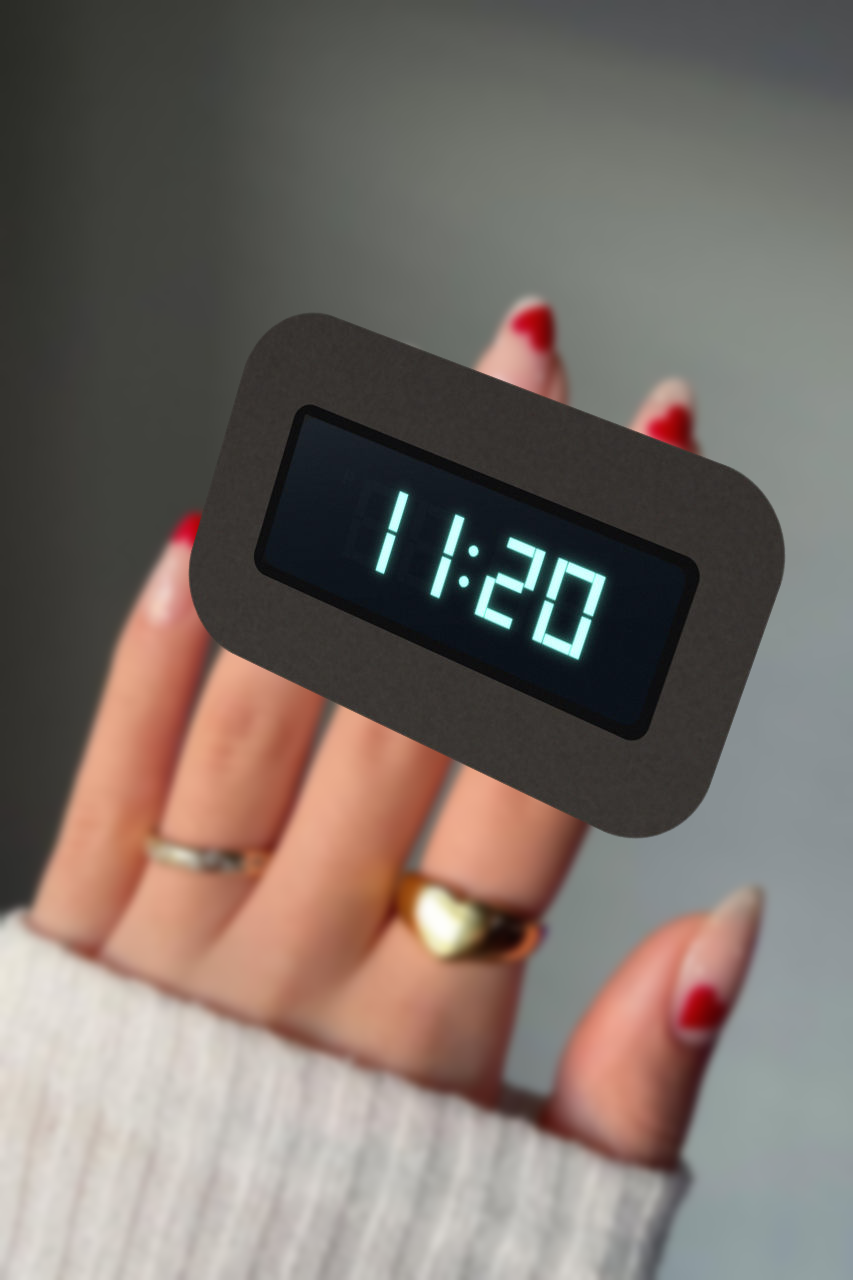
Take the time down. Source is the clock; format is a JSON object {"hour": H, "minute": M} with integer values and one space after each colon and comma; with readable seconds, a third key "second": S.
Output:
{"hour": 11, "minute": 20}
